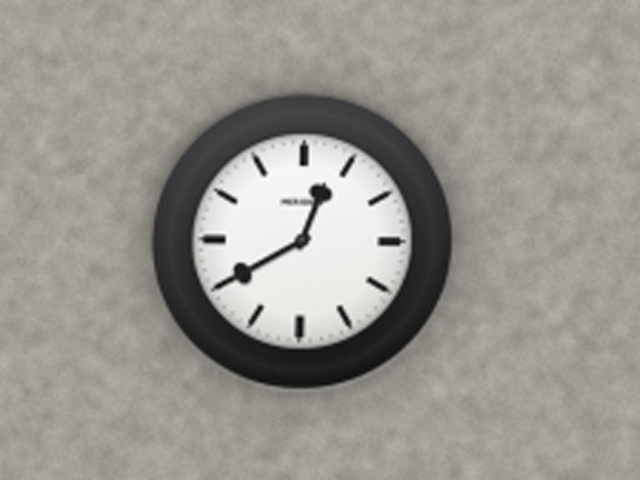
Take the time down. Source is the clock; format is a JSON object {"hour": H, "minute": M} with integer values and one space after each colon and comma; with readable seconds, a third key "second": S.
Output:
{"hour": 12, "minute": 40}
